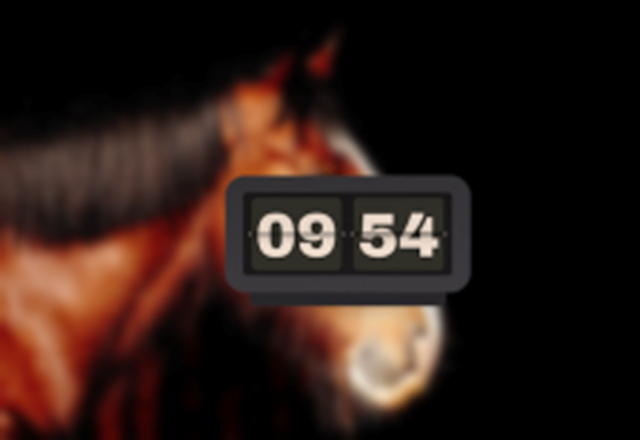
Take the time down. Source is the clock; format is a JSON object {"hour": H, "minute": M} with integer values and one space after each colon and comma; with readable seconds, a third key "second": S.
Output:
{"hour": 9, "minute": 54}
